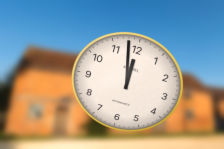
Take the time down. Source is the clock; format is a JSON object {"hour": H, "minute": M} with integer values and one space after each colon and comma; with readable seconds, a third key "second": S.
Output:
{"hour": 11, "minute": 58}
